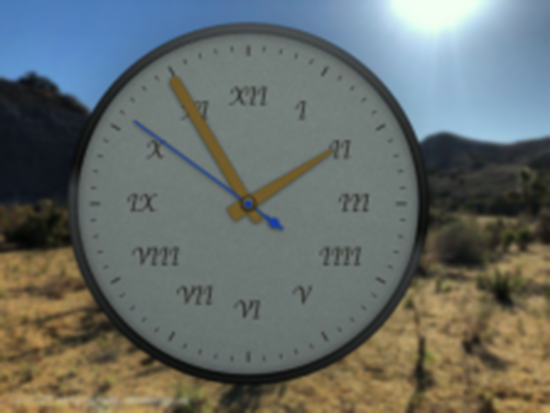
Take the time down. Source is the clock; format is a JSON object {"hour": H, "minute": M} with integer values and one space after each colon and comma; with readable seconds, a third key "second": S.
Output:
{"hour": 1, "minute": 54, "second": 51}
